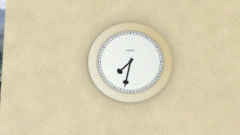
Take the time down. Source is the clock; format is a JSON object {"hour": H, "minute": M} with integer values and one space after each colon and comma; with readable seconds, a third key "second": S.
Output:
{"hour": 7, "minute": 32}
